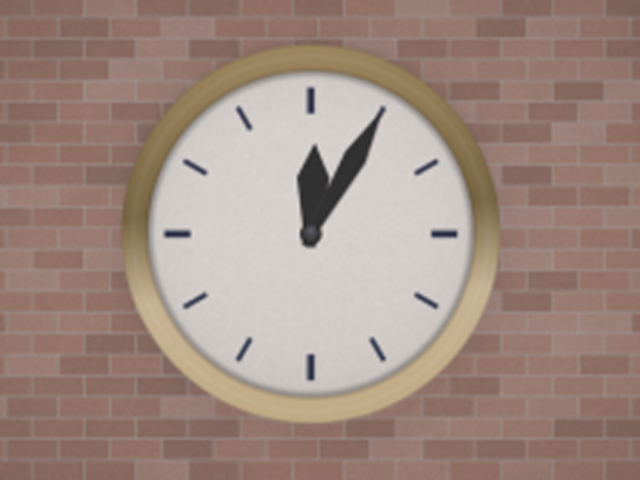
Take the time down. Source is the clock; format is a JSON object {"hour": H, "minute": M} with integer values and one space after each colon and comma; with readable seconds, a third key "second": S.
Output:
{"hour": 12, "minute": 5}
